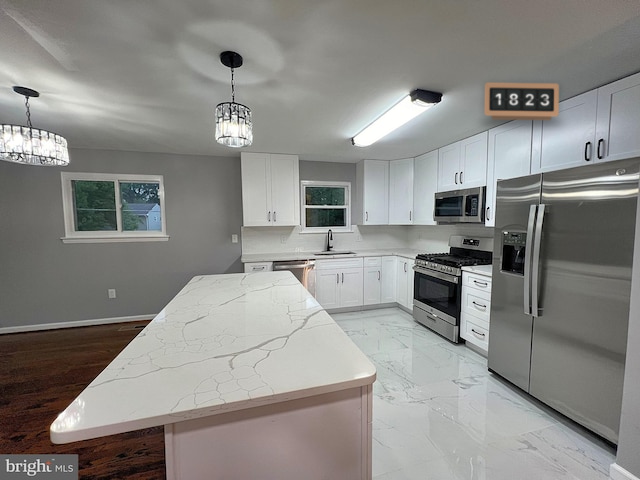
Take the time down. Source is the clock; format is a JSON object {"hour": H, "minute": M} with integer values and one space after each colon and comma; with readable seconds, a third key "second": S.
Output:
{"hour": 18, "minute": 23}
